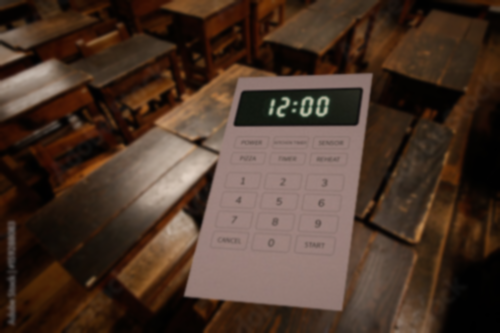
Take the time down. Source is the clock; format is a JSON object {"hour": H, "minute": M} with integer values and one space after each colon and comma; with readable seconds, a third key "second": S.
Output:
{"hour": 12, "minute": 0}
